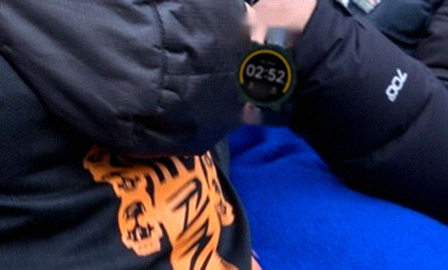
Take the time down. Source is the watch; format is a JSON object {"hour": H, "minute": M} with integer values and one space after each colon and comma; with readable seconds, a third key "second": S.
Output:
{"hour": 2, "minute": 52}
